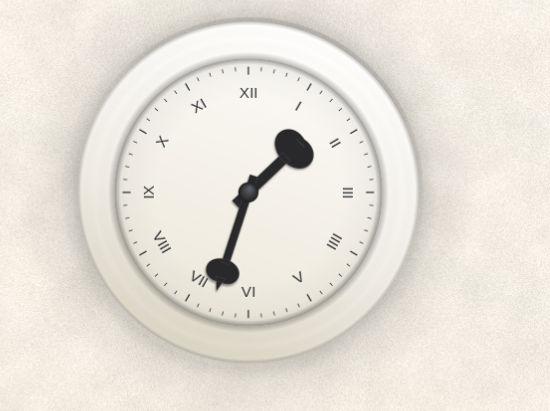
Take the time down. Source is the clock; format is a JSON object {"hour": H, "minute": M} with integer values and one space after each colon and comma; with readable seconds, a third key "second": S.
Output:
{"hour": 1, "minute": 33}
